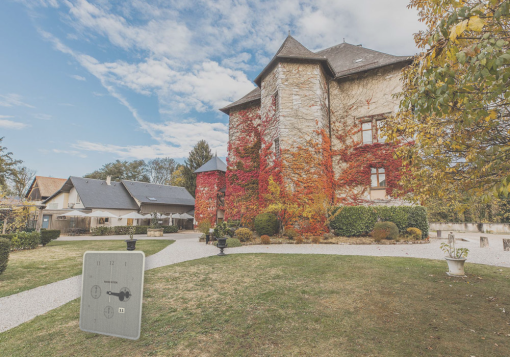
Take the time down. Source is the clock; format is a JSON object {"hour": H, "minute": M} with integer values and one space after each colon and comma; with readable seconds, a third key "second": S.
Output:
{"hour": 3, "minute": 15}
